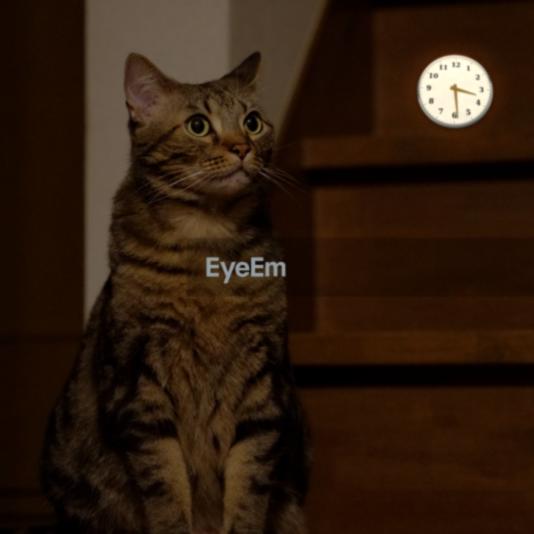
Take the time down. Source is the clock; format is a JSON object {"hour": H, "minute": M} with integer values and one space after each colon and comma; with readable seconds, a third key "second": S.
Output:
{"hour": 3, "minute": 29}
